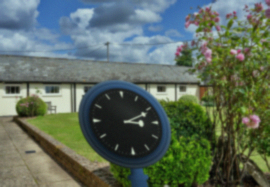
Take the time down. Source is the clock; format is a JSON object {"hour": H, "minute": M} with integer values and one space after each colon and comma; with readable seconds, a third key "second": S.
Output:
{"hour": 3, "minute": 11}
